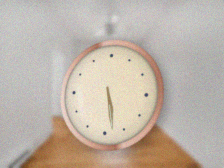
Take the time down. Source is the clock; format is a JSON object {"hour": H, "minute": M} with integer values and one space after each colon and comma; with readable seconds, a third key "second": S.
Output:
{"hour": 5, "minute": 28}
